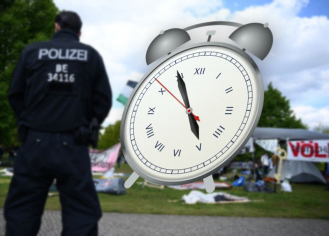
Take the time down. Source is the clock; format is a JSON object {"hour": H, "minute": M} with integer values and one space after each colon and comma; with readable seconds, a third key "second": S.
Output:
{"hour": 4, "minute": 54, "second": 51}
